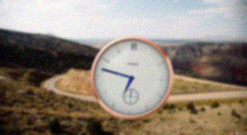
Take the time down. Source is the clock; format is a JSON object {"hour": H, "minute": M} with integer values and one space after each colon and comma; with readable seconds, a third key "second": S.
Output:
{"hour": 6, "minute": 47}
